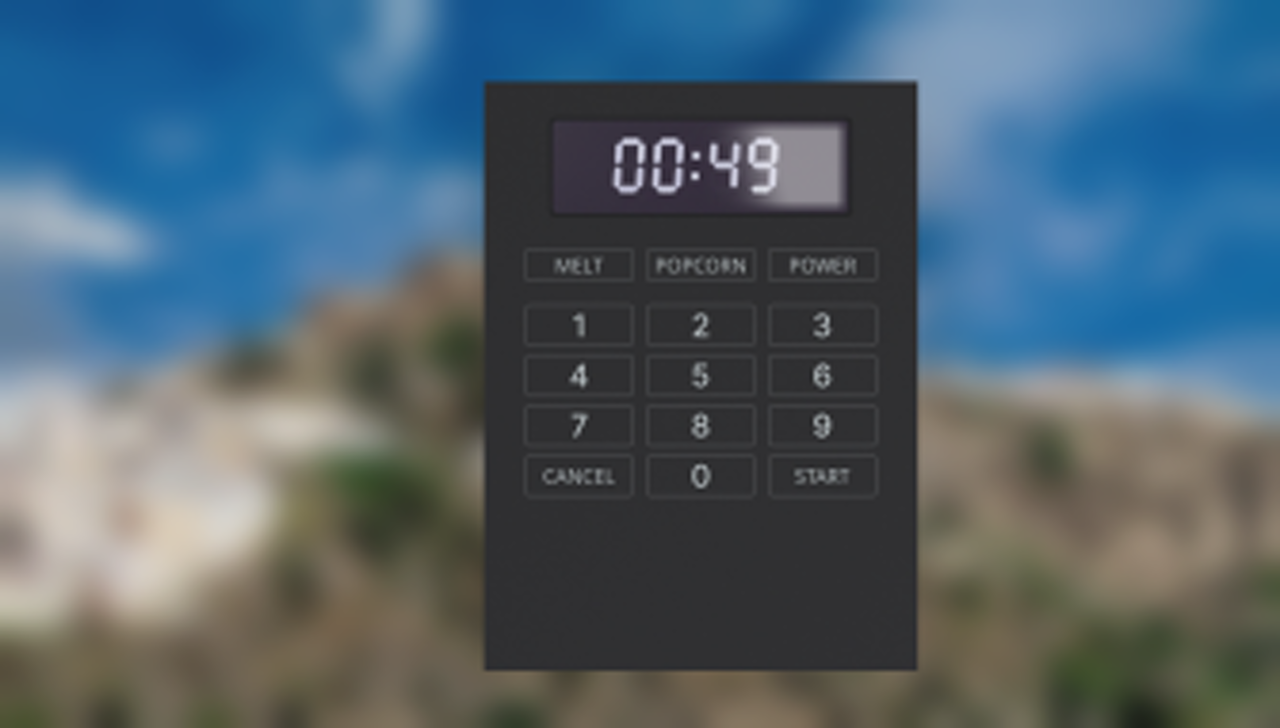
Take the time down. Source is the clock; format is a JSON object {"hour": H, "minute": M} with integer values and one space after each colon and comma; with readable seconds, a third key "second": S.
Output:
{"hour": 0, "minute": 49}
